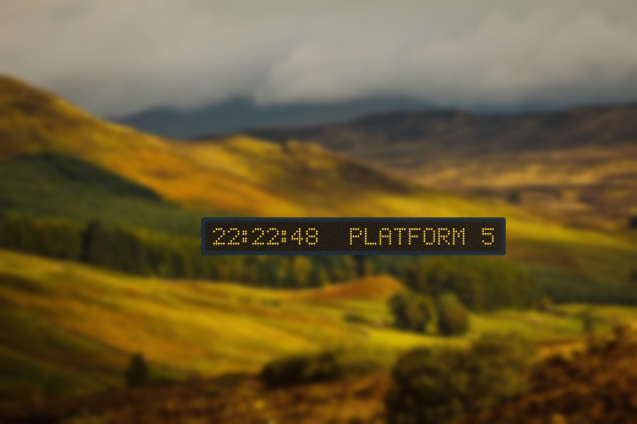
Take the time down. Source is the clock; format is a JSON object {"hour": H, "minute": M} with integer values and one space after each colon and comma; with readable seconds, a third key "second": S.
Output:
{"hour": 22, "minute": 22, "second": 48}
